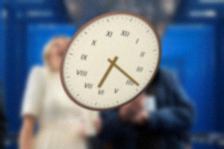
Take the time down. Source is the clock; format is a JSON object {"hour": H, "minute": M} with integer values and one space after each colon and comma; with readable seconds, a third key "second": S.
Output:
{"hour": 6, "minute": 19}
